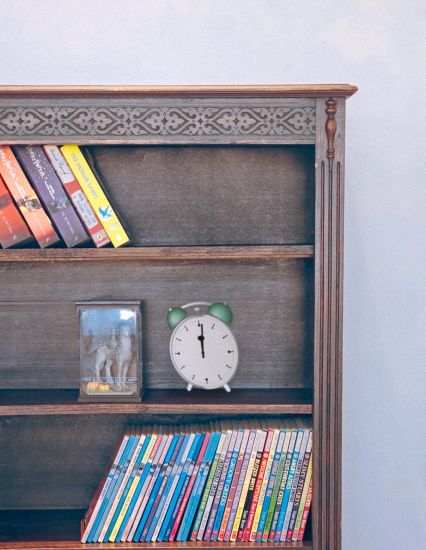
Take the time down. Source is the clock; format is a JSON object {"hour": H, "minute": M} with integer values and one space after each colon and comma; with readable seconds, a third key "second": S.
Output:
{"hour": 12, "minute": 1}
